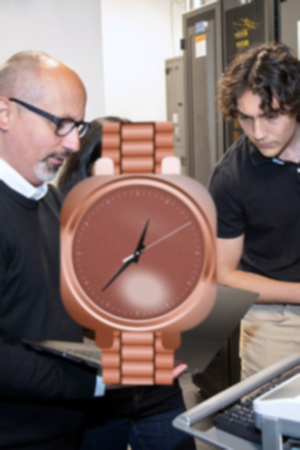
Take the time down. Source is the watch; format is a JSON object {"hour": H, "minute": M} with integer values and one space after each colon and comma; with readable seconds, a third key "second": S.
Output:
{"hour": 12, "minute": 37, "second": 10}
